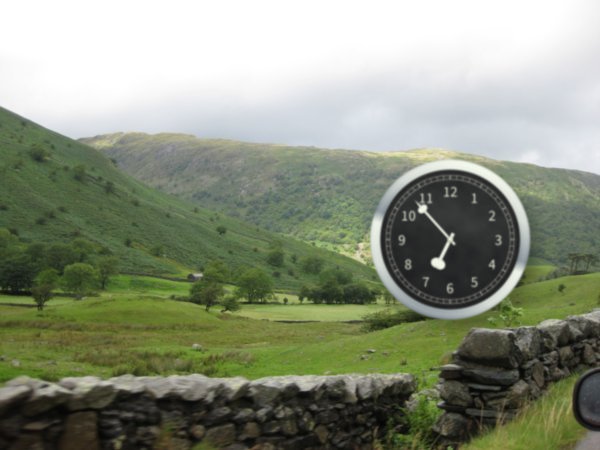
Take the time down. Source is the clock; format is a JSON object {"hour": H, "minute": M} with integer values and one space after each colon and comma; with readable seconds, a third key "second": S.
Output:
{"hour": 6, "minute": 53}
